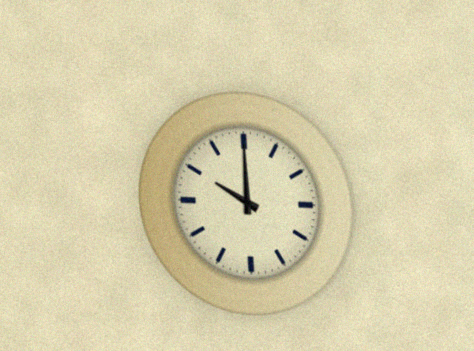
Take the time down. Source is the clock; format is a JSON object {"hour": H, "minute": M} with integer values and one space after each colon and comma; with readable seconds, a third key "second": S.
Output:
{"hour": 10, "minute": 0}
